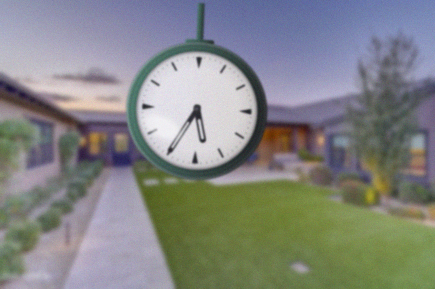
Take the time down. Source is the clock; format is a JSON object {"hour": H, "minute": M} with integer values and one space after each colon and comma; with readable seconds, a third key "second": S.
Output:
{"hour": 5, "minute": 35}
